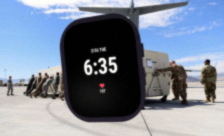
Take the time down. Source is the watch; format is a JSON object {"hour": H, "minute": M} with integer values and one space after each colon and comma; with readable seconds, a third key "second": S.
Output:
{"hour": 6, "minute": 35}
